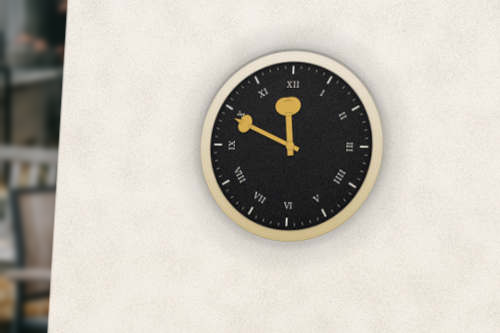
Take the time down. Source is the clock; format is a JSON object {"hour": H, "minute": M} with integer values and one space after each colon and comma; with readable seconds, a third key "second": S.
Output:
{"hour": 11, "minute": 49}
